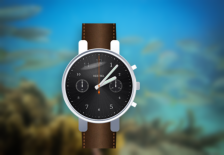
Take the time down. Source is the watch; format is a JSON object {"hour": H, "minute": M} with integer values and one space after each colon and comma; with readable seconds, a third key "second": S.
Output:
{"hour": 2, "minute": 7}
